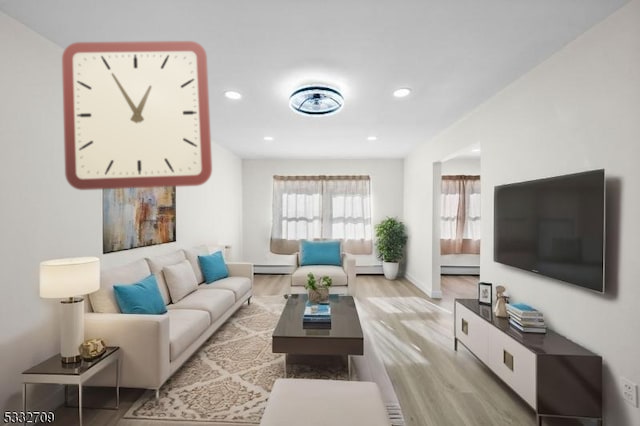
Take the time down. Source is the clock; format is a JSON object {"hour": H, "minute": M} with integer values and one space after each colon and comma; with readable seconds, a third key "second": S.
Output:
{"hour": 12, "minute": 55}
